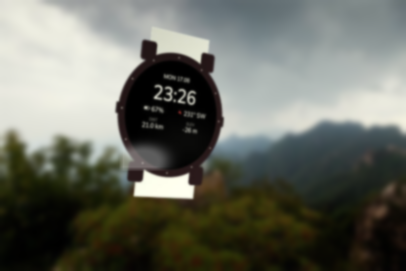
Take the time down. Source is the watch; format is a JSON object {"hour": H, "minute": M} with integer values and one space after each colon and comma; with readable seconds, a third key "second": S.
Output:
{"hour": 23, "minute": 26}
